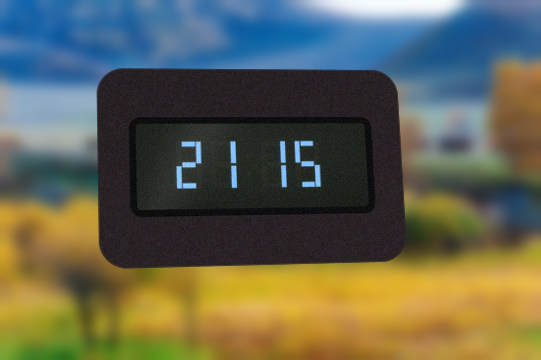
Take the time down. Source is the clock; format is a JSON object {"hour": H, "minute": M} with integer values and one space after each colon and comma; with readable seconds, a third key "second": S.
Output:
{"hour": 21, "minute": 15}
